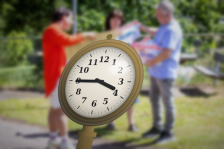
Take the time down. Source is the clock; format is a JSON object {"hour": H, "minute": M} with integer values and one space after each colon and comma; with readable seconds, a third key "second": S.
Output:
{"hour": 3, "minute": 45}
